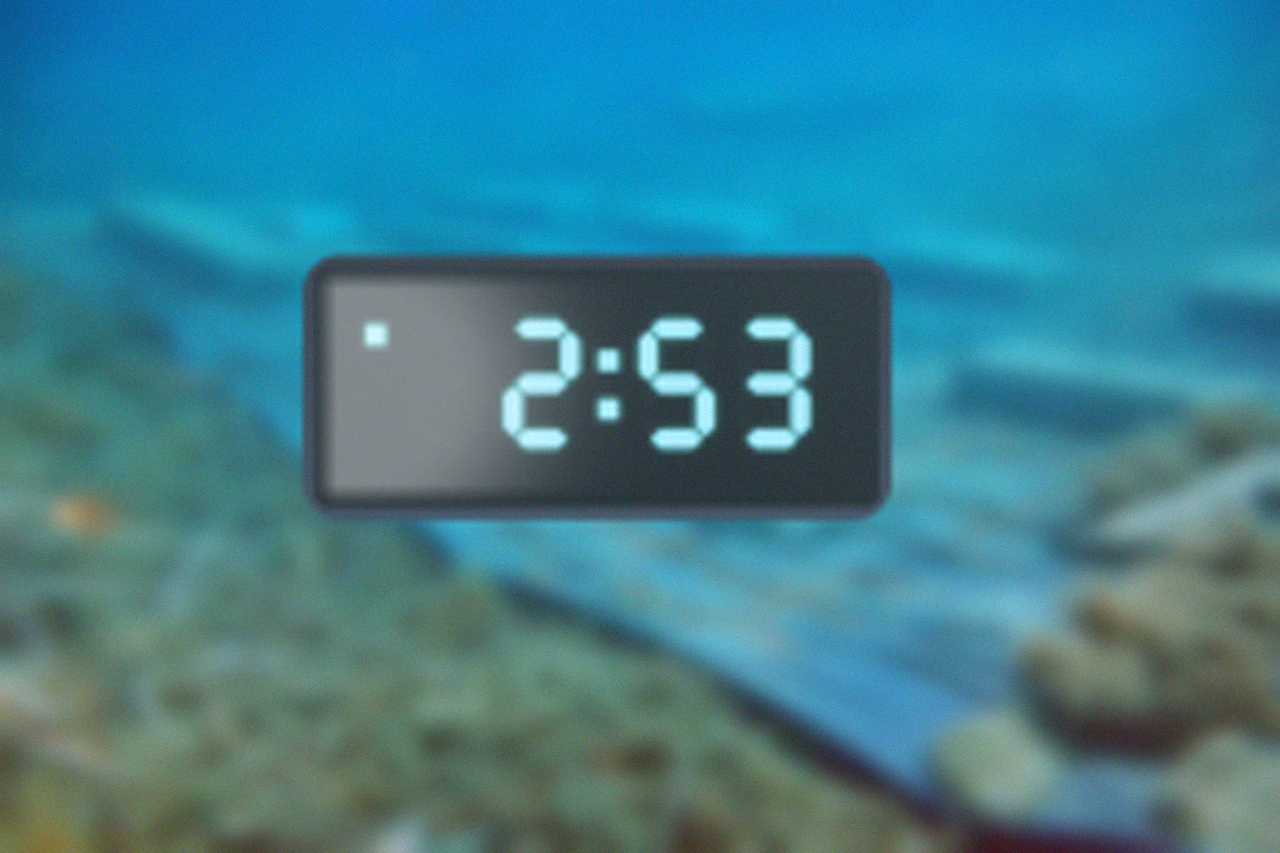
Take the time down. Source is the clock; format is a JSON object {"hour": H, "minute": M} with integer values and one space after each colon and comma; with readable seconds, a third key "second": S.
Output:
{"hour": 2, "minute": 53}
